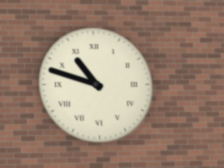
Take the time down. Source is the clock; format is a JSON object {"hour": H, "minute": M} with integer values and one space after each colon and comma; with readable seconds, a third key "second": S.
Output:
{"hour": 10, "minute": 48}
